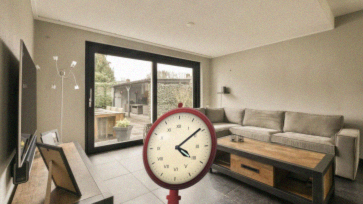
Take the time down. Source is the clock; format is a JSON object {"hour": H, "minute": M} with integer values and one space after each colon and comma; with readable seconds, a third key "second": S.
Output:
{"hour": 4, "minute": 9}
